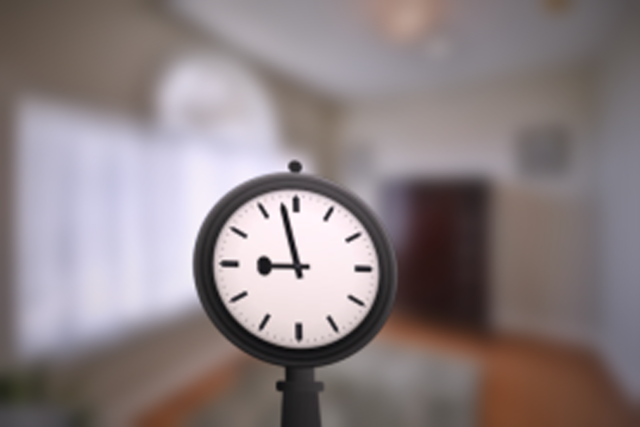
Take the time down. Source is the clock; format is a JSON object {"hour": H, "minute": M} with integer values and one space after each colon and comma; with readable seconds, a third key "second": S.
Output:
{"hour": 8, "minute": 58}
